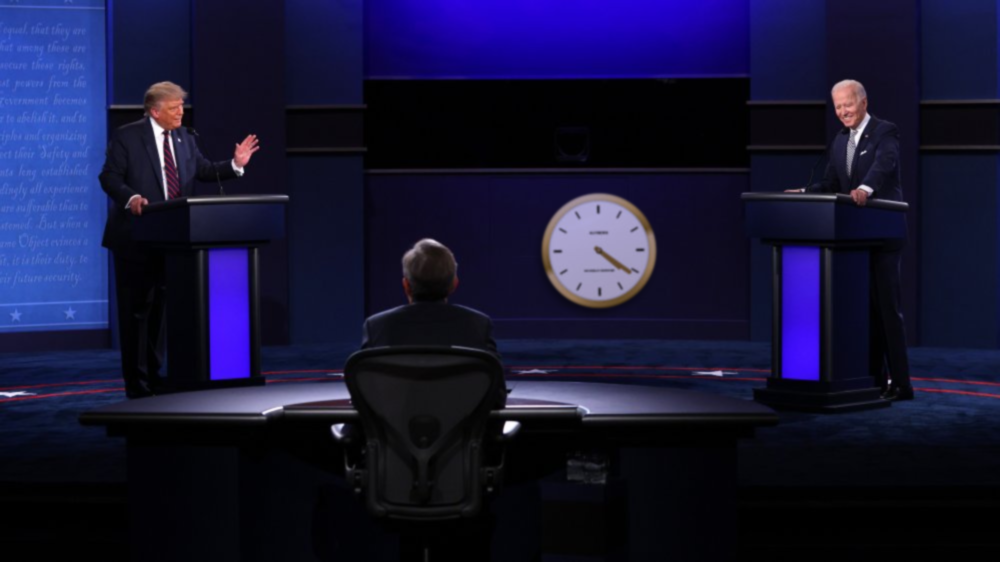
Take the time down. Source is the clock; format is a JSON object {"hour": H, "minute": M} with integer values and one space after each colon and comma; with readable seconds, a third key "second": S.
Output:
{"hour": 4, "minute": 21}
